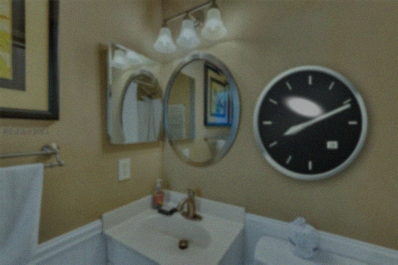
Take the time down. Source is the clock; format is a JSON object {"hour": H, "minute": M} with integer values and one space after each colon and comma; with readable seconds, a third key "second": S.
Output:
{"hour": 8, "minute": 11}
